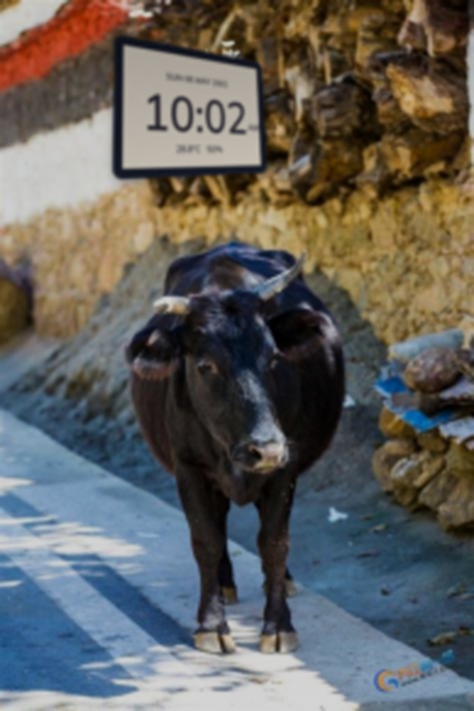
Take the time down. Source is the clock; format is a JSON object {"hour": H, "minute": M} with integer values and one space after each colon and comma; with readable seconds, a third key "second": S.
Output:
{"hour": 10, "minute": 2}
